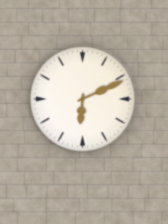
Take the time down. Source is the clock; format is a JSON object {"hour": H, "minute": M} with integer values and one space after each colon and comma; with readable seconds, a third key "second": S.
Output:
{"hour": 6, "minute": 11}
